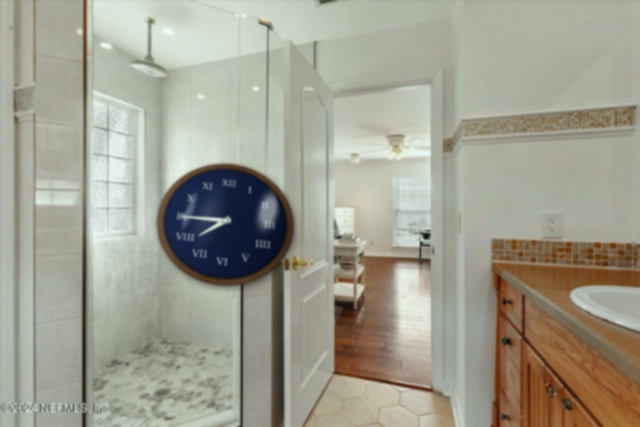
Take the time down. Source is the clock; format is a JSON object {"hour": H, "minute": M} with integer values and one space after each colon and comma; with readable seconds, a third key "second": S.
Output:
{"hour": 7, "minute": 45}
